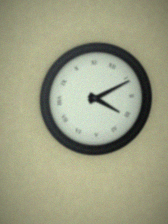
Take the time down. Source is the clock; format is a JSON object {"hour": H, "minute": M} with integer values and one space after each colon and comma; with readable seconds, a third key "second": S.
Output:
{"hour": 3, "minute": 6}
